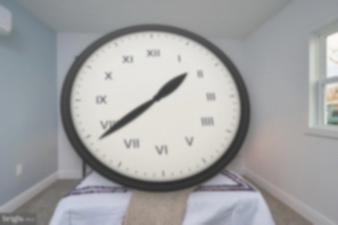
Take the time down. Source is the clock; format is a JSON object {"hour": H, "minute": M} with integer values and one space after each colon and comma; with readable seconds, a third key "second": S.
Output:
{"hour": 1, "minute": 39}
